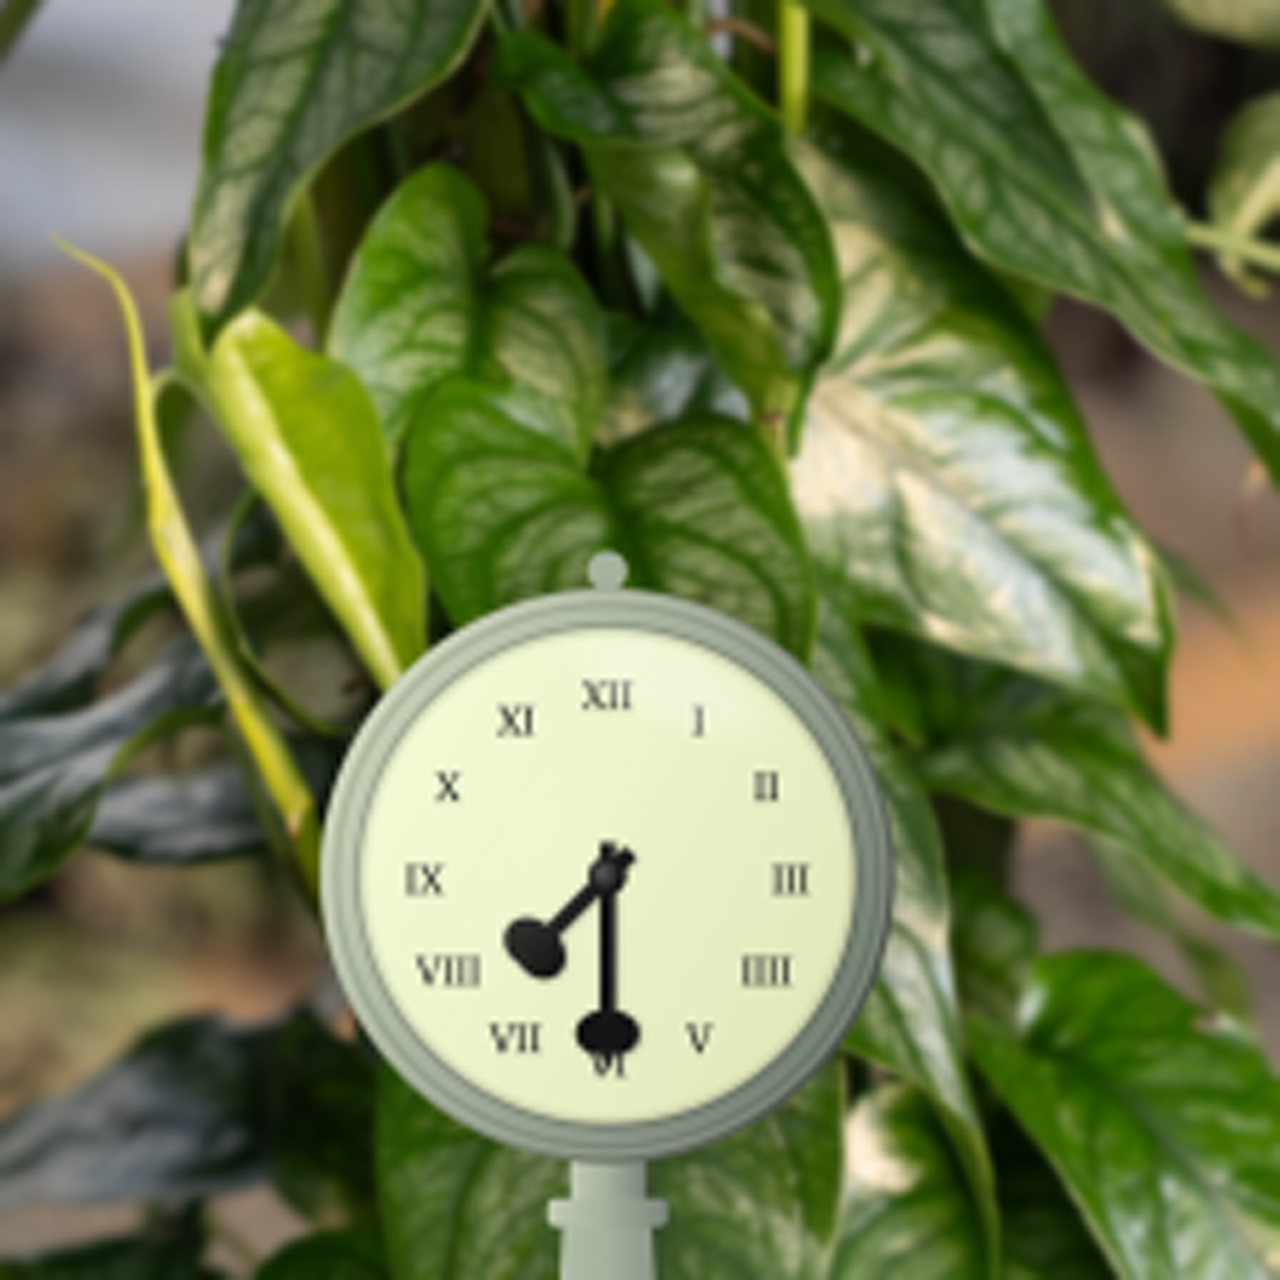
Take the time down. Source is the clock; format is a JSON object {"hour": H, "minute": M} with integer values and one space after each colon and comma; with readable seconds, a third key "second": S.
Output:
{"hour": 7, "minute": 30}
